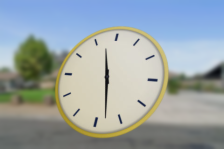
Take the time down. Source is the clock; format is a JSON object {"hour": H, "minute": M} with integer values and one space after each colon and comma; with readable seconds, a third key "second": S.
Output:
{"hour": 11, "minute": 28}
